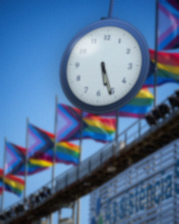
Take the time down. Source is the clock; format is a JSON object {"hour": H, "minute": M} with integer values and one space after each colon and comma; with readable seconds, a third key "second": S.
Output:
{"hour": 5, "minute": 26}
